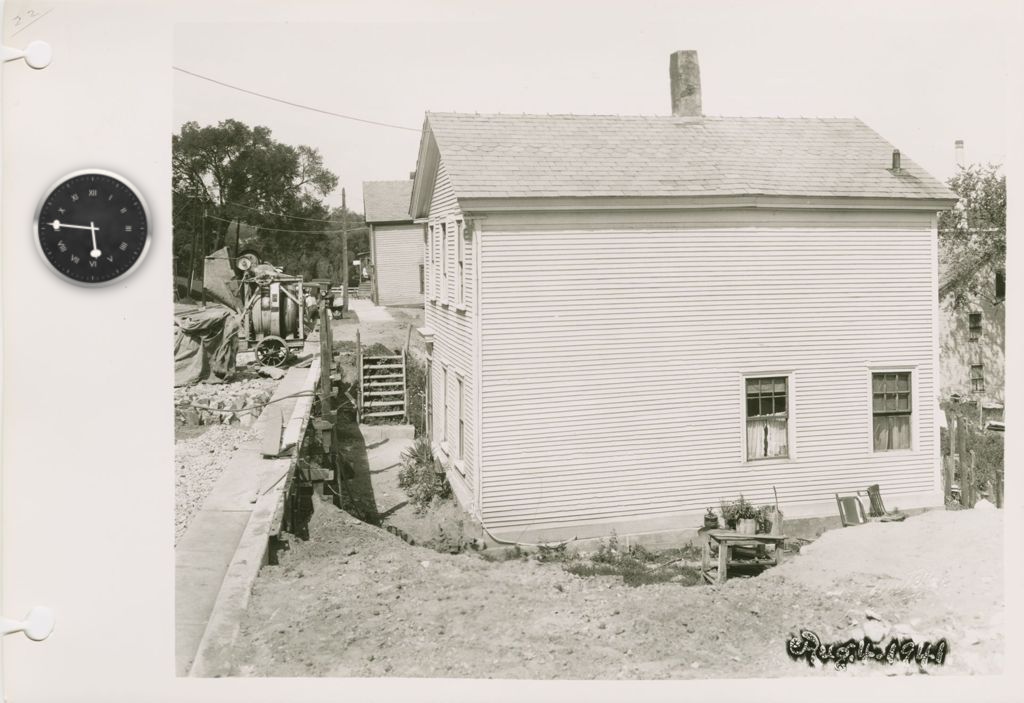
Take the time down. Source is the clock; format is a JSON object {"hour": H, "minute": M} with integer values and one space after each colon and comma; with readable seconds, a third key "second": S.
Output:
{"hour": 5, "minute": 46}
